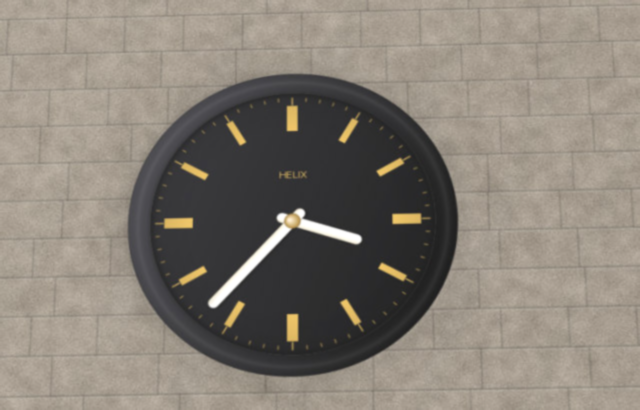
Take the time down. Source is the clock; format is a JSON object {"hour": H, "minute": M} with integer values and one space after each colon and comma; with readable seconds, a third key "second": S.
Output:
{"hour": 3, "minute": 37}
